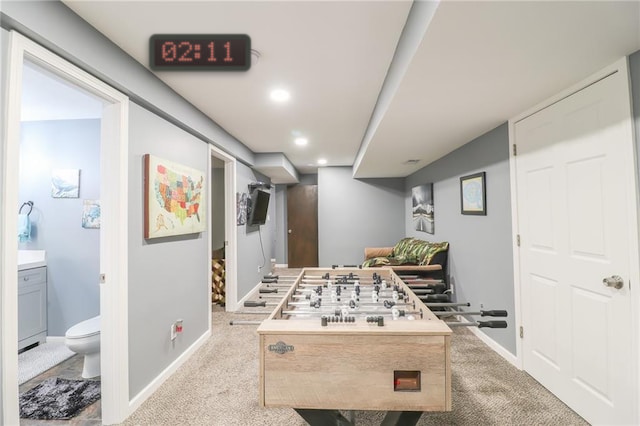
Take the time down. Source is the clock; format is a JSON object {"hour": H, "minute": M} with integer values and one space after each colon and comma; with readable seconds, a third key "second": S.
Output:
{"hour": 2, "minute": 11}
